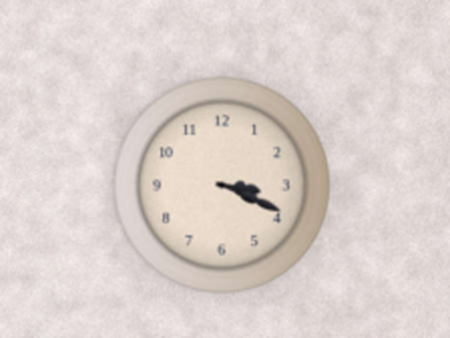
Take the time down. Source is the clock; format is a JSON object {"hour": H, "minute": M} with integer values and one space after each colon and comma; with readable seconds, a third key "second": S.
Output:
{"hour": 3, "minute": 19}
